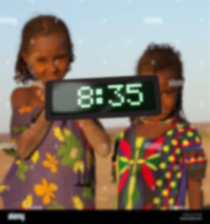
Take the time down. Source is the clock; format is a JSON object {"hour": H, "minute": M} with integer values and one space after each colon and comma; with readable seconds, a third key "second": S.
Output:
{"hour": 8, "minute": 35}
